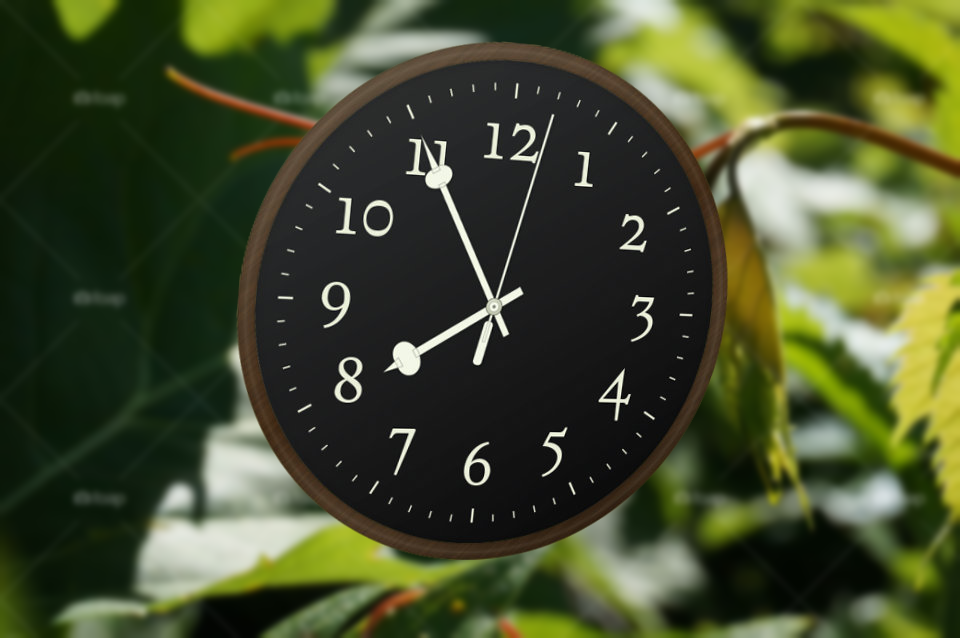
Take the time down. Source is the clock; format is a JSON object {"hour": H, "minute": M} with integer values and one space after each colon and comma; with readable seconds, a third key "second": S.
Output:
{"hour": 7, "minute": 55, "second": 2}
